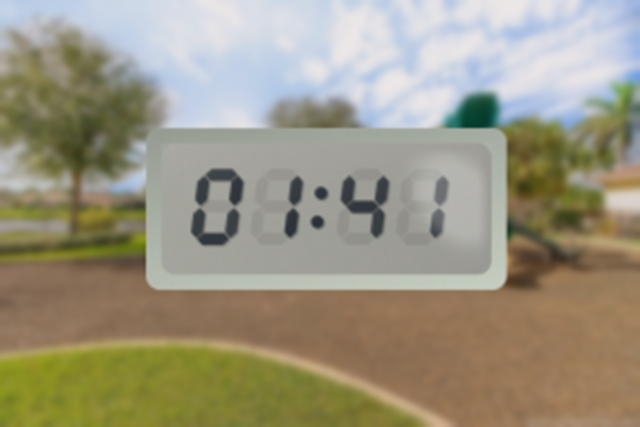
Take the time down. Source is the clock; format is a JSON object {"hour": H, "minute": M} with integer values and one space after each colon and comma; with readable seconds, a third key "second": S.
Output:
{"hour": 1, "minute": 41}
